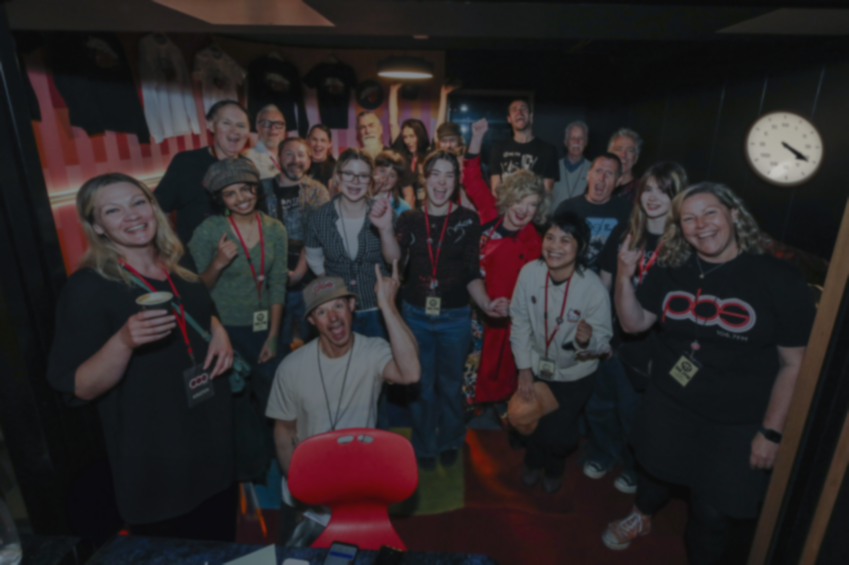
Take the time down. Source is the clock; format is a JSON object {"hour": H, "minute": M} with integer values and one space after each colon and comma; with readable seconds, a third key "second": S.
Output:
{"hour": 4, "minute": 21}
